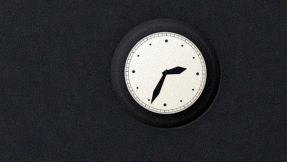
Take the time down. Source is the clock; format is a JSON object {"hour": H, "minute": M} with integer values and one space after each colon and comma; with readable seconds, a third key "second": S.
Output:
{"hour": 2, "minute": 34}
